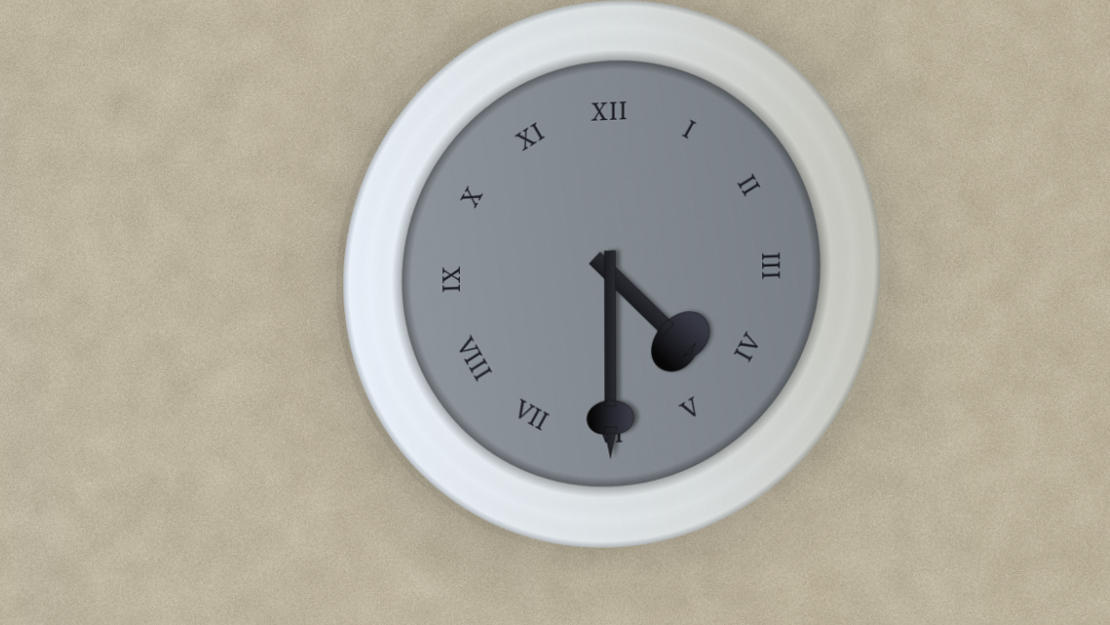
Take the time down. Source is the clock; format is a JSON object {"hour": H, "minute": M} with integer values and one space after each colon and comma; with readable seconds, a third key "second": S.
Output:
{"hour": 4, "minute": 30}
